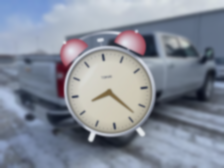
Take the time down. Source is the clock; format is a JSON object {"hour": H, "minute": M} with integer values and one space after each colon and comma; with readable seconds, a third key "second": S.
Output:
{"hour": 8, "minute": 23}
